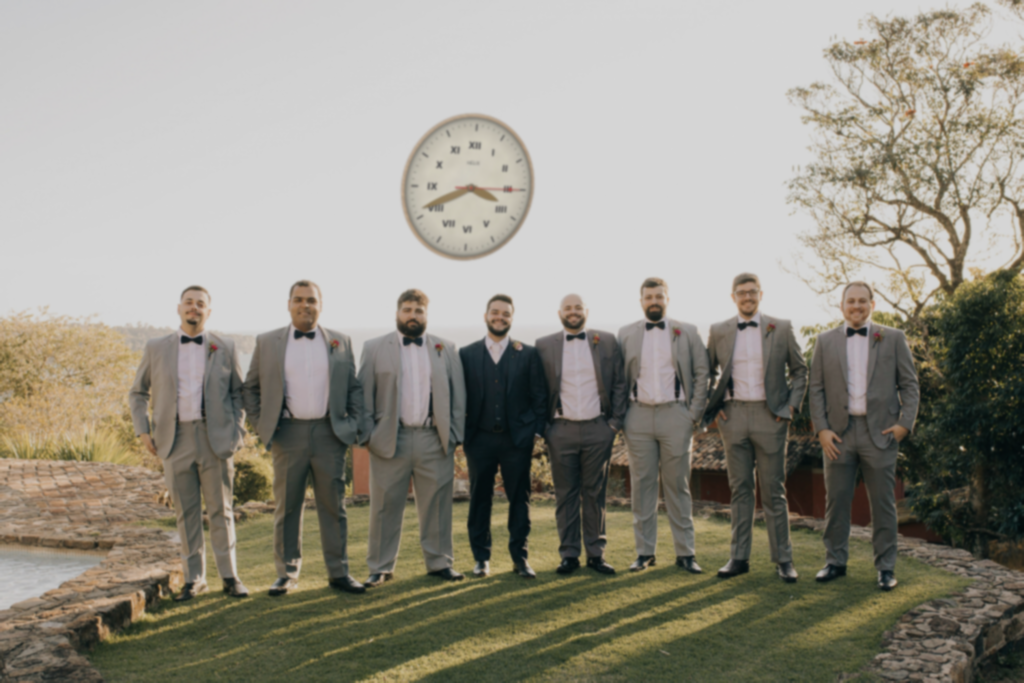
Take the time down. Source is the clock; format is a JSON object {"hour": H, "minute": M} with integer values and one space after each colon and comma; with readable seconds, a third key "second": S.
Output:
{"hour": 3, "minute": 41, "second": 15}
